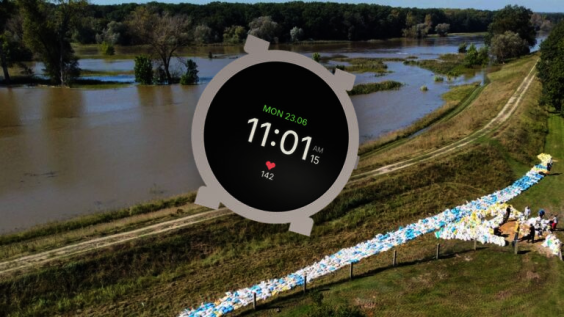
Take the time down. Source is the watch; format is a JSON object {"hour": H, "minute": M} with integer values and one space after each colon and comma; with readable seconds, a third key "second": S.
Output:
{"hour": 11, "minute": 1, "second": 15}
